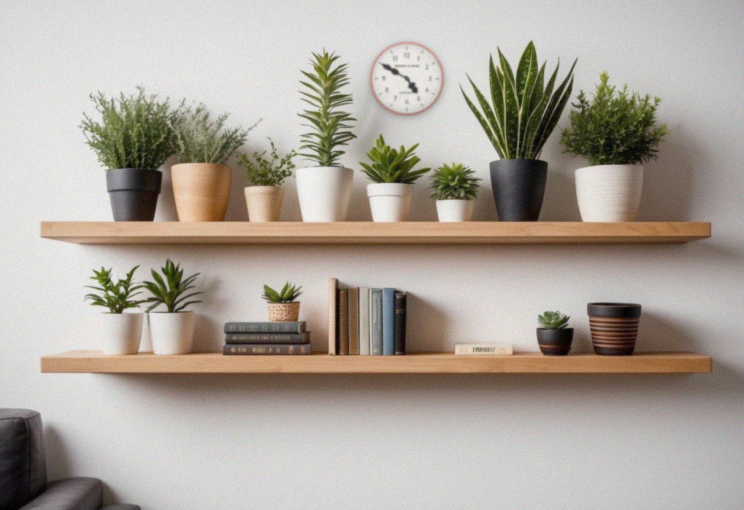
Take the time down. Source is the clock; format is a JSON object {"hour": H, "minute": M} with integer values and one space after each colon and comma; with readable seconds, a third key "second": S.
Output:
{"hour": 4, "minute": 50}
